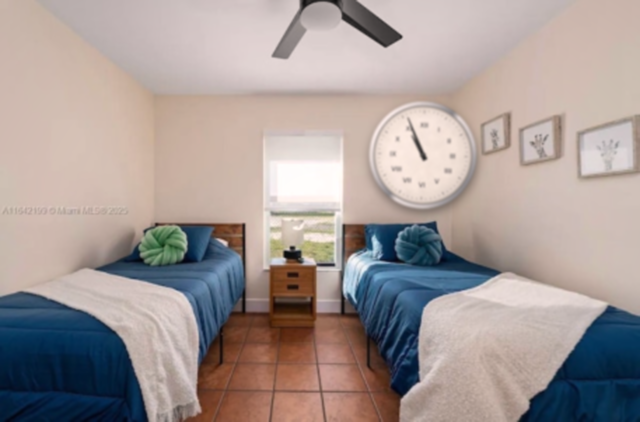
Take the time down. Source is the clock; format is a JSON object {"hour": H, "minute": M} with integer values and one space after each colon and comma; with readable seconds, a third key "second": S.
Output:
{"hour": 10, "minute": 56}
